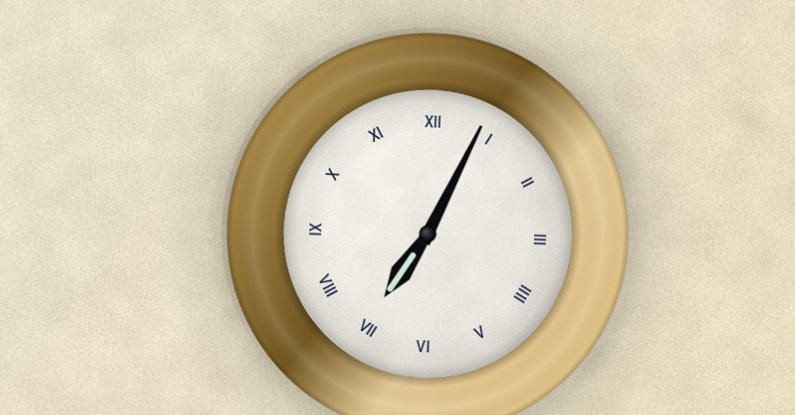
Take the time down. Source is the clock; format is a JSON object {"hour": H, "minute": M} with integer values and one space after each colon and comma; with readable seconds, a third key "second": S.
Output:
{"hour": 7, "minute": 4}
